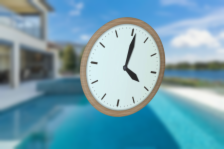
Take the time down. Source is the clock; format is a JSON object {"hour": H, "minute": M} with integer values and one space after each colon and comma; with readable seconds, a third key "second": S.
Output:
{"hour": 4, "minute": 1}
